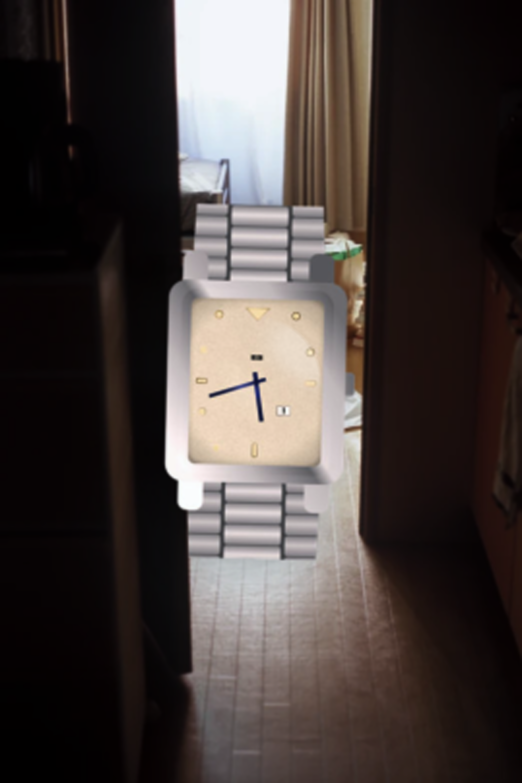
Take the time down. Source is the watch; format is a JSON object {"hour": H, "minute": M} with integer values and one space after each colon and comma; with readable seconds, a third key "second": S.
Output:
{"hour": 5, "minute": 42}
